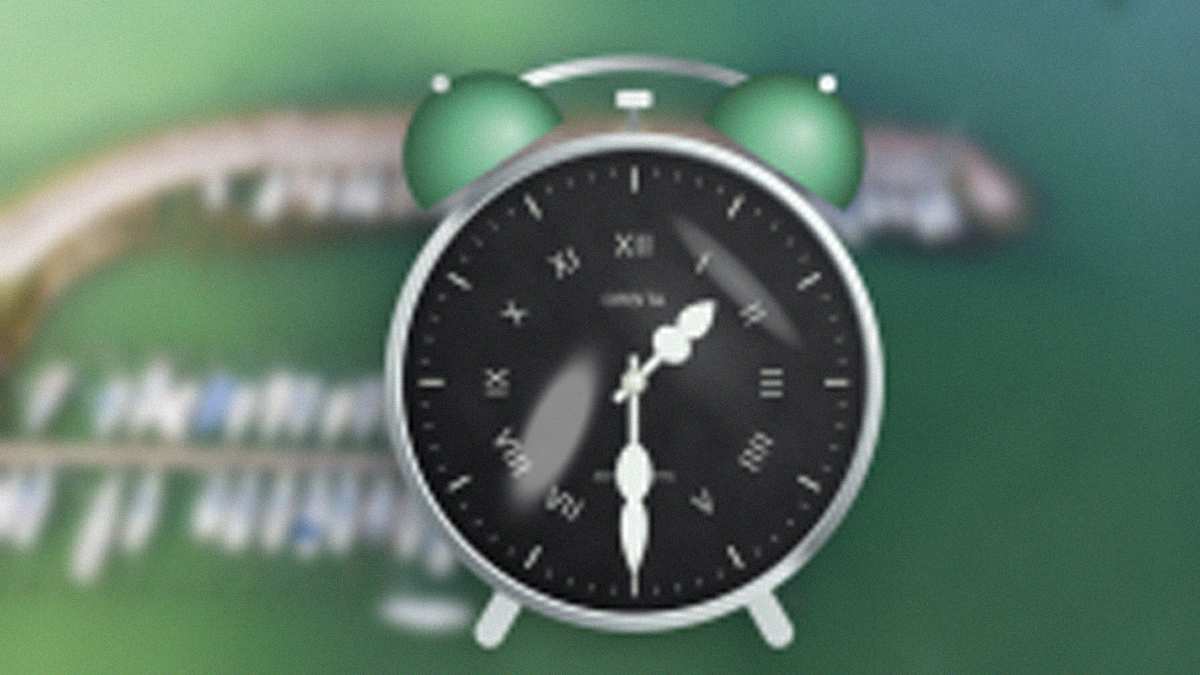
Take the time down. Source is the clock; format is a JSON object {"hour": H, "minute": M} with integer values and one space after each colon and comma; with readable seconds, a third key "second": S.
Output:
{"hour": 1, "minute": 30}
